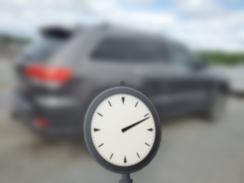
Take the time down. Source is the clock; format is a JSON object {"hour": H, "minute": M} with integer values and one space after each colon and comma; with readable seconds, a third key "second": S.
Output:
{"hour": 2, "minute": 11}
